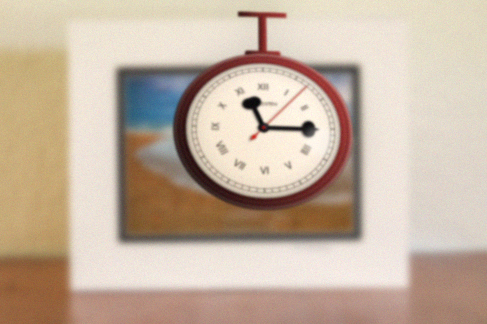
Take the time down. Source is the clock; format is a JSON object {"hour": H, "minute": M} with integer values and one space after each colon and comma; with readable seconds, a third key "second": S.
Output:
{"hour": 11, "minute": 15, "second": 7}
